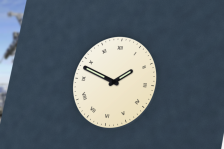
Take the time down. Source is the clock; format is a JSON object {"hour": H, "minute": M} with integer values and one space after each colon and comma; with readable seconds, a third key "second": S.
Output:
{"hour": 1, "minute": 48}
